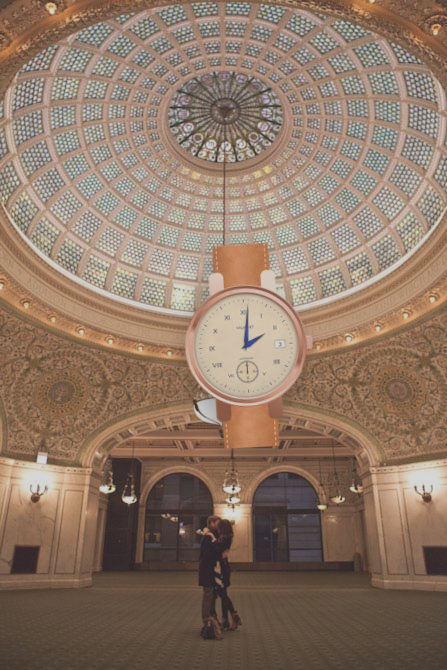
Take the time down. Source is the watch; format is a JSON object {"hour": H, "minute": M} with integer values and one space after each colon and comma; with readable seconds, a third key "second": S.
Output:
{"hour": 2, "minute": 1}
